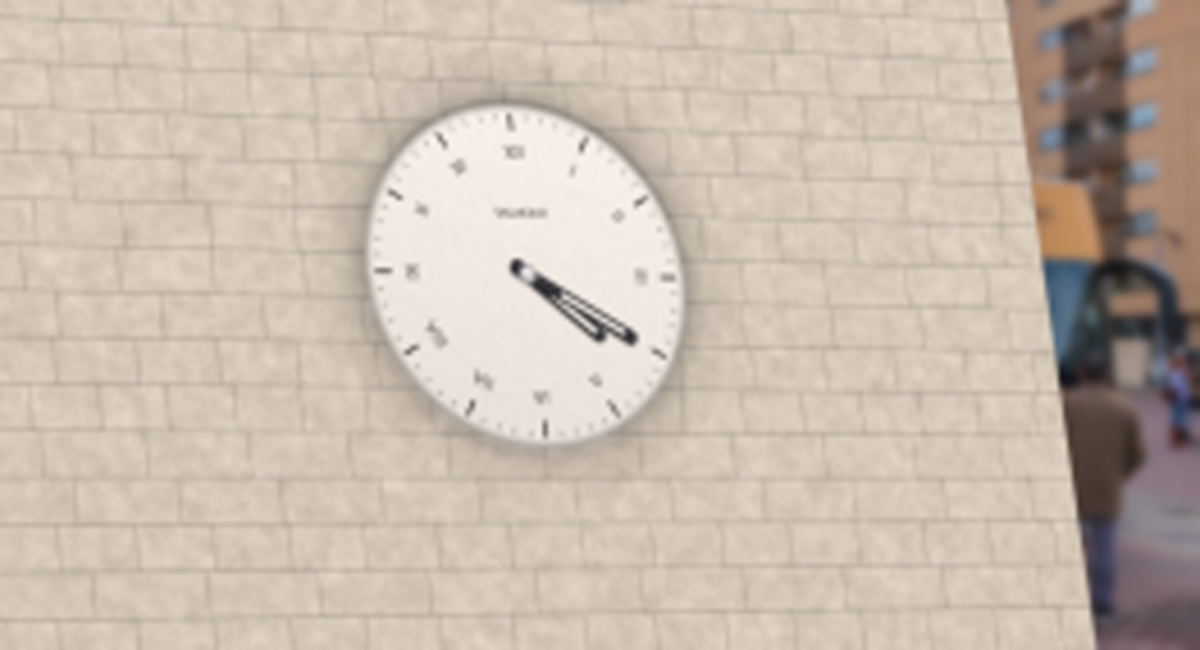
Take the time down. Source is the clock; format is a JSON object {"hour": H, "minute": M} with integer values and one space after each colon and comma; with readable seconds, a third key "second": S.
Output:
{"hour": 4, "minute": 20}
